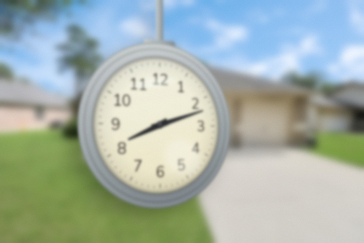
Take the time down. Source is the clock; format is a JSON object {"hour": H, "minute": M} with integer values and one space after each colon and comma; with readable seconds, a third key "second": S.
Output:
{"hour": 8, "minute": 12}
